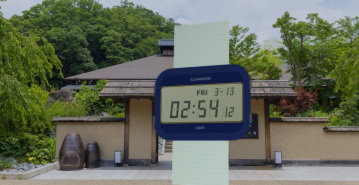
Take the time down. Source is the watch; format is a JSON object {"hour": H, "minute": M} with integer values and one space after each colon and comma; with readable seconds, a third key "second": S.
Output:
{"hour": 2, "minute": 54, "second": 12}
